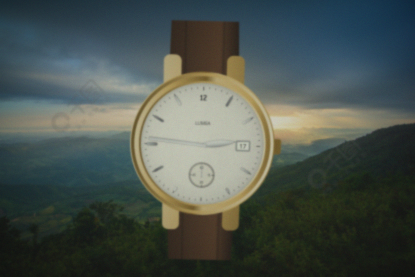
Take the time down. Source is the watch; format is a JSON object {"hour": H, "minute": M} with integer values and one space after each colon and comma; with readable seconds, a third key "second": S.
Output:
{"hour": 2, "minute": 46}
